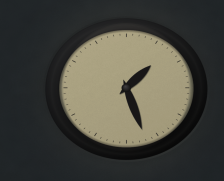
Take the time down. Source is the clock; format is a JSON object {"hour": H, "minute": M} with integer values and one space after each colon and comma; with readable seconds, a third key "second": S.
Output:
{"hour": 1, "minute": 27}
